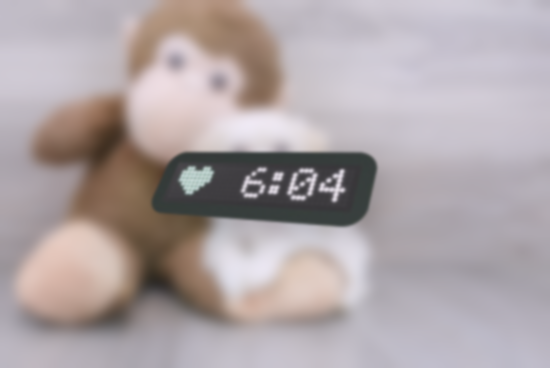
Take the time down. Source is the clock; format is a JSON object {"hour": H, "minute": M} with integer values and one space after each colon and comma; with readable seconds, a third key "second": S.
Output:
{"hour": 6, "minute": 4}
